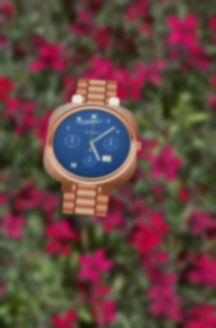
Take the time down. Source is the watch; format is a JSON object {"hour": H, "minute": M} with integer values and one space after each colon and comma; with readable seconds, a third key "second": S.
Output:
{"hour": 5, "minute": 8}
